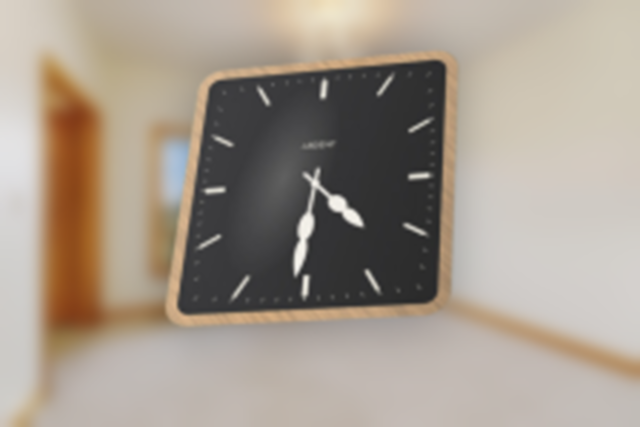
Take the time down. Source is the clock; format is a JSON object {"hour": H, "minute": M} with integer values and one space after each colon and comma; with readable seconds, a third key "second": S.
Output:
{"hour": 4, "minute": 31}
